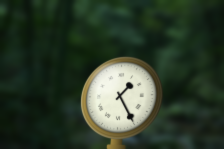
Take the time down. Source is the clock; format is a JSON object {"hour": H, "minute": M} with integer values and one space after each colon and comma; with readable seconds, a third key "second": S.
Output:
{"hour": 1, "minute": 25}
